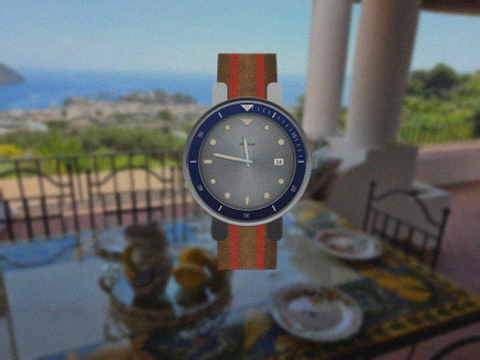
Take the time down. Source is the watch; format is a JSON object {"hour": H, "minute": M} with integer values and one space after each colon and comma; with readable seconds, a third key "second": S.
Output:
{"hour": 11, "minute": 47}
